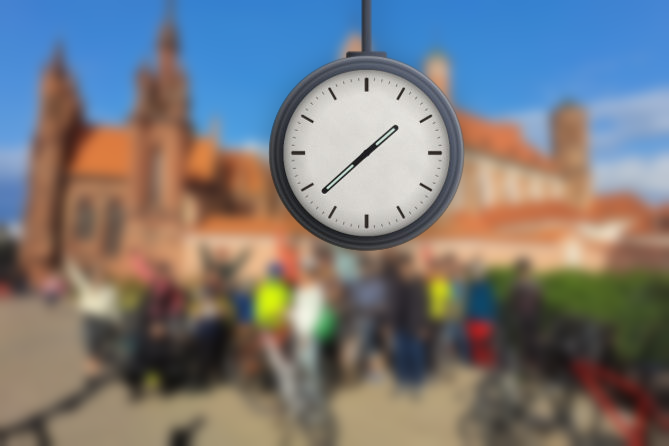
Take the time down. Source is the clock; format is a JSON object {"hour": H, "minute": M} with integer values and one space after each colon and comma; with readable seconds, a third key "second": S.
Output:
{"hour": 1, "minute": 38}
